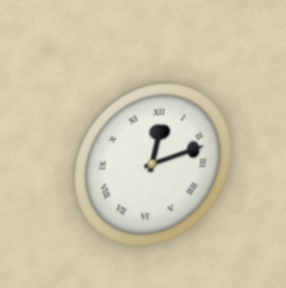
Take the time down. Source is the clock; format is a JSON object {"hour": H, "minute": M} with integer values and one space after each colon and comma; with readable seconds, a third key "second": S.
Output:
{"hour": 12, "minute": 12}
